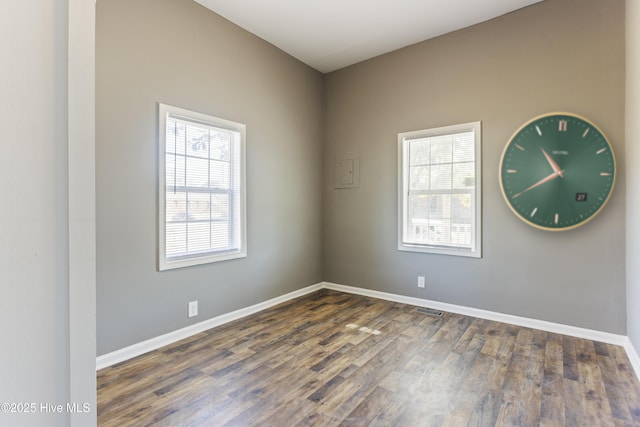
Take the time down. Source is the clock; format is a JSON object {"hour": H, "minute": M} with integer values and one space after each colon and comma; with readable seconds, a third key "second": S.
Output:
{"hour": 10, "minute": 40}
